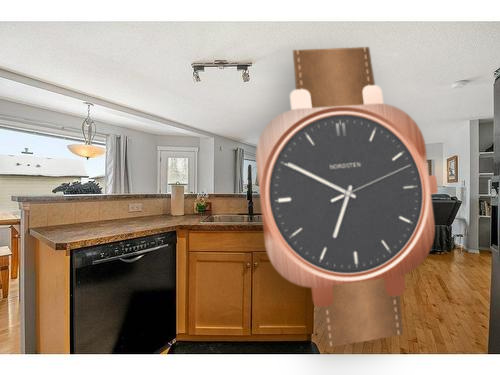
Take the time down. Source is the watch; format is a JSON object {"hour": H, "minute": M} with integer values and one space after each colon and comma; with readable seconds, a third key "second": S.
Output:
{"hour": 6, "minute": 50, "second": 12}
